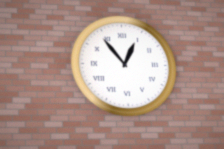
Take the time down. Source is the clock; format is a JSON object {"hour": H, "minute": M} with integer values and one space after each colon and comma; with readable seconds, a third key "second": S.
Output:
{"hour": 12, "minute": 54}
